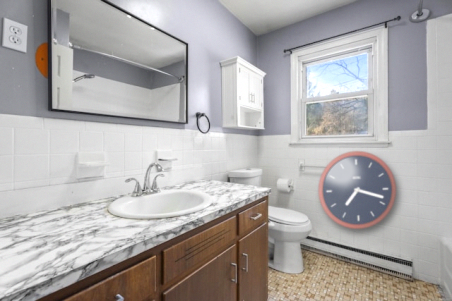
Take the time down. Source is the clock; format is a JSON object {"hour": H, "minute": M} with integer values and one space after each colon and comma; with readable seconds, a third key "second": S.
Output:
{"hour": 7, "minute": 18}
